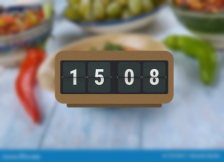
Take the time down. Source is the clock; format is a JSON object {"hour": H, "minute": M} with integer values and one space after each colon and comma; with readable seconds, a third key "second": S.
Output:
{"hour": 15, "minute": 8}
